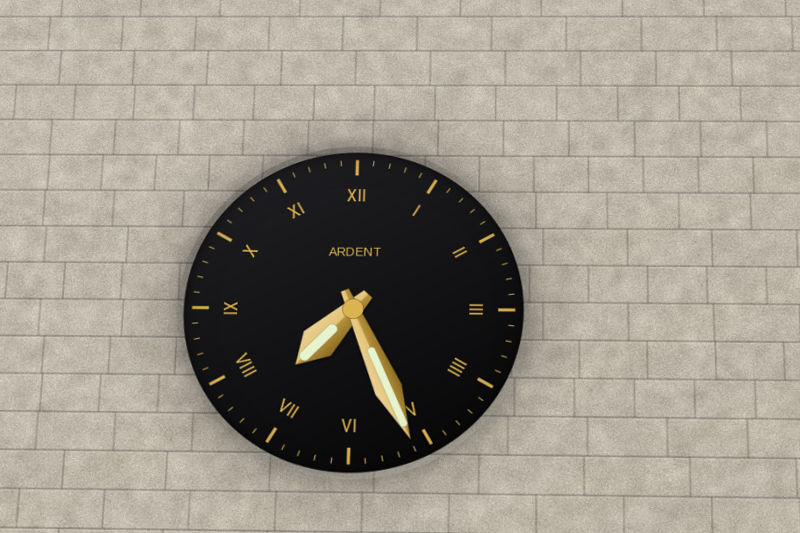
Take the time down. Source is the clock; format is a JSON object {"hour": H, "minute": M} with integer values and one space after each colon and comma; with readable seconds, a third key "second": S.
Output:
{"hour": 7, "minute": 26}
